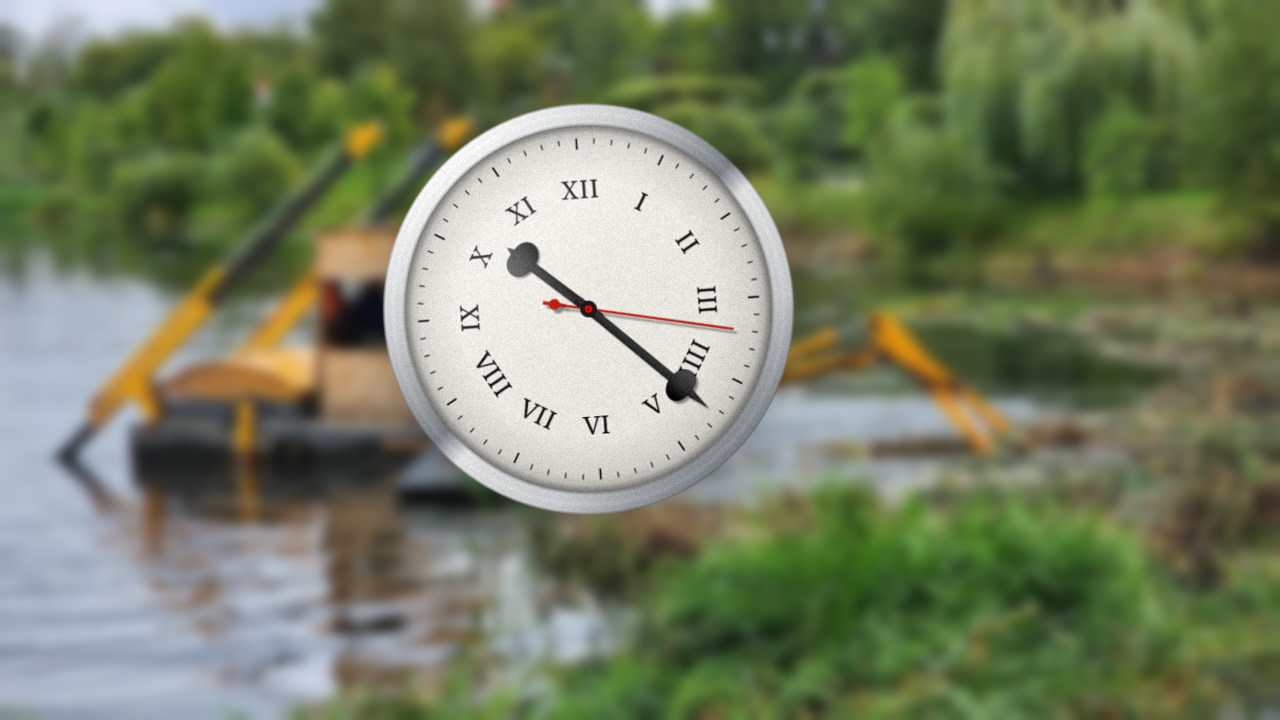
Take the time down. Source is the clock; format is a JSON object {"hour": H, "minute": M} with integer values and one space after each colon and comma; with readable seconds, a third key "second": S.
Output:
{"hour": 10, "minute": 22, "second": 17}
